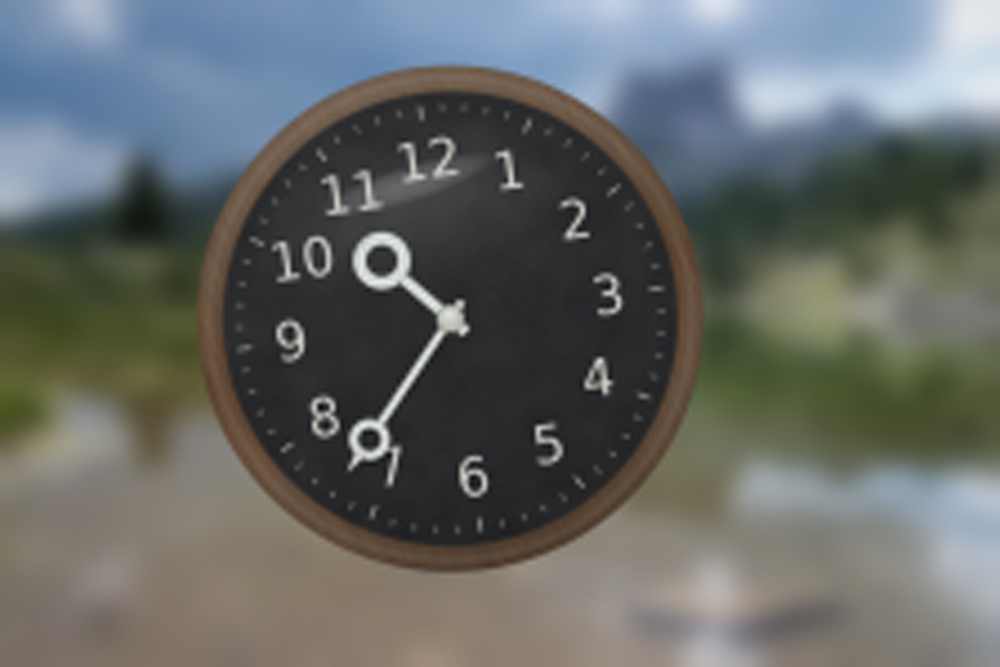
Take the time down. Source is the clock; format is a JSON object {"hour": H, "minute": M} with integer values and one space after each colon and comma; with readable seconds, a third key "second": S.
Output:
{"hour": 10, "minute": 37}
